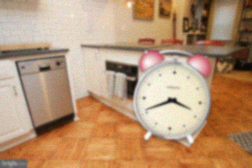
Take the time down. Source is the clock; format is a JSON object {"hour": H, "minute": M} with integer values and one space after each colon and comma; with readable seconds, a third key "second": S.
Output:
{"hour": 3, "minute": 41}
